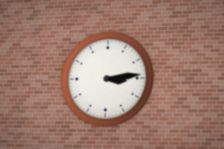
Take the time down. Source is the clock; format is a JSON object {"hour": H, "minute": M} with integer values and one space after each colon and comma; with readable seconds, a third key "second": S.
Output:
{"hour": 3, "minute": 14}
